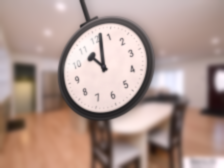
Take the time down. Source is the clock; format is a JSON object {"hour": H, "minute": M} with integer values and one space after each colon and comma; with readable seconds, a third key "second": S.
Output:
{"hour": 11, "minute": 2}
